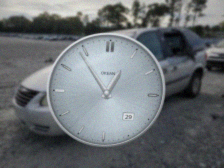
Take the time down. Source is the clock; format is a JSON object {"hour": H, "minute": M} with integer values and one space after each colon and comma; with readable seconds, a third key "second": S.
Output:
{"hour": 12, "minute": 54}
